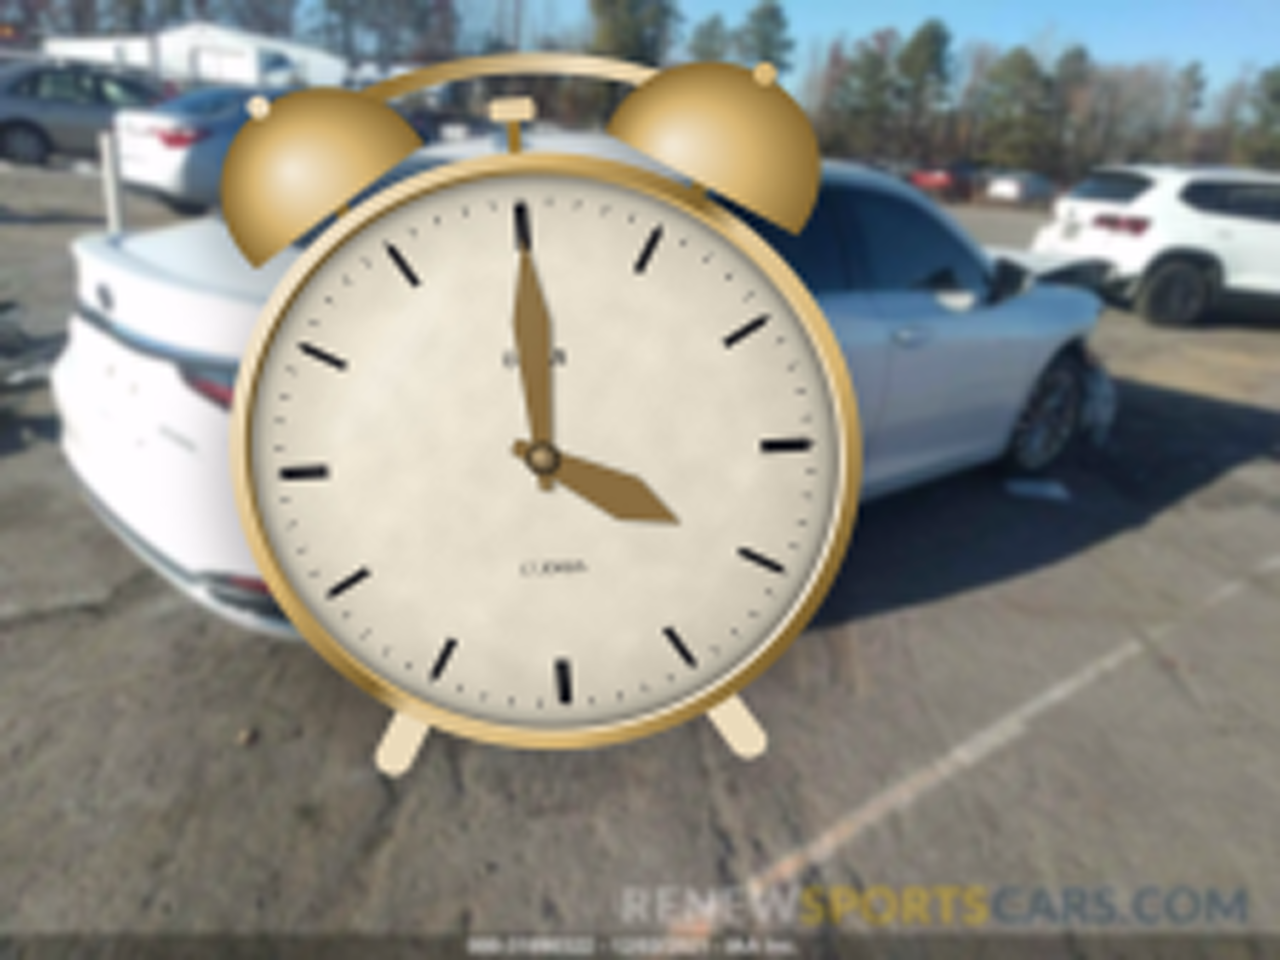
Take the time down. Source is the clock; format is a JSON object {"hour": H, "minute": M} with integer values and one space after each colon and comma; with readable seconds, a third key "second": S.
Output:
{"hour": 4, "minute": 0}
